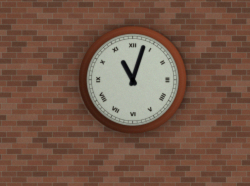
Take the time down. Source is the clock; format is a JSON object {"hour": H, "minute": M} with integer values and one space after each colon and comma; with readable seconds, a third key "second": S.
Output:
{"hour": 11, "minute": 3}
